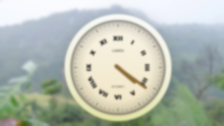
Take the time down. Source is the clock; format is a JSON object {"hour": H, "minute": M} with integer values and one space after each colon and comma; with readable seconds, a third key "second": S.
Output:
{"hour": 4, "minute": 21}
